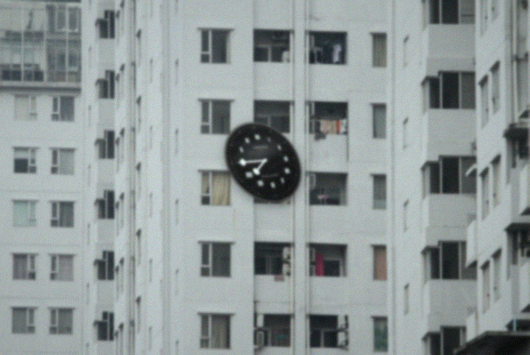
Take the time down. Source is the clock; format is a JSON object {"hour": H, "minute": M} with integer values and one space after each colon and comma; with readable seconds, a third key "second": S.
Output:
{"hour": 7, "minute": 45}
